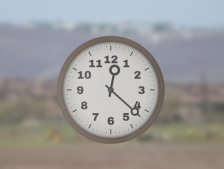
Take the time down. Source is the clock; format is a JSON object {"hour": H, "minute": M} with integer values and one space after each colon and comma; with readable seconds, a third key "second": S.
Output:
{"hour": 12, "minute": 22}
